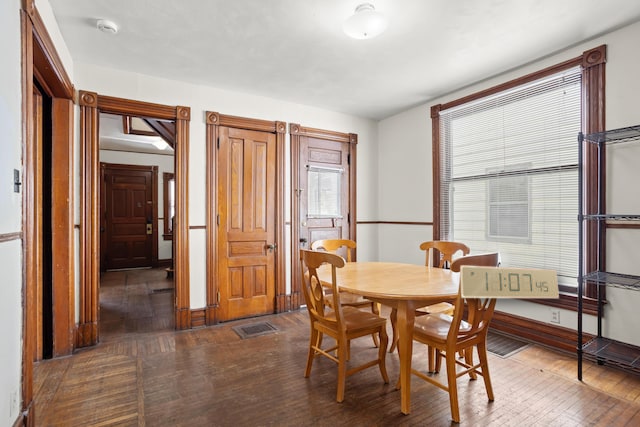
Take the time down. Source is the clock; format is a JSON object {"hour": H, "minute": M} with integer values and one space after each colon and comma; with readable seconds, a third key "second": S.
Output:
{"hour": 11, "minute": 7, "second": 45}
